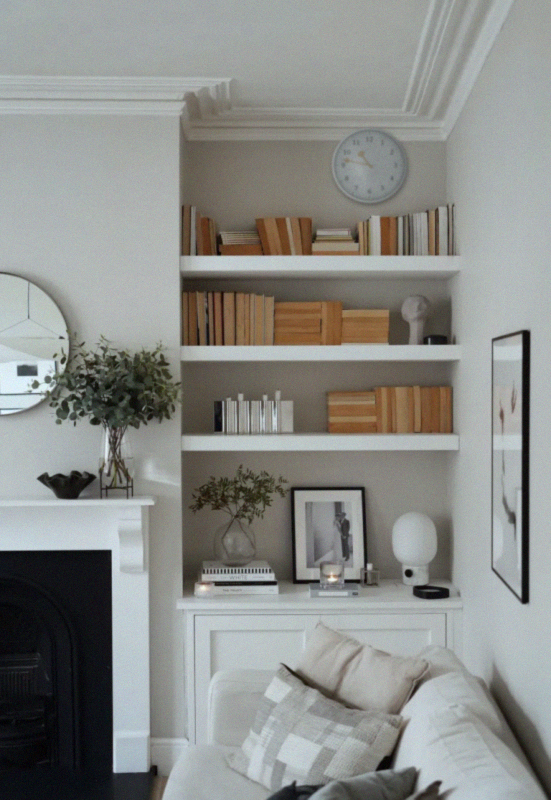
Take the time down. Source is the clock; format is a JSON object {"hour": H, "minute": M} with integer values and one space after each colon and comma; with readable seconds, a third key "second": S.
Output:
{"hour": 10, "minute": 47}
